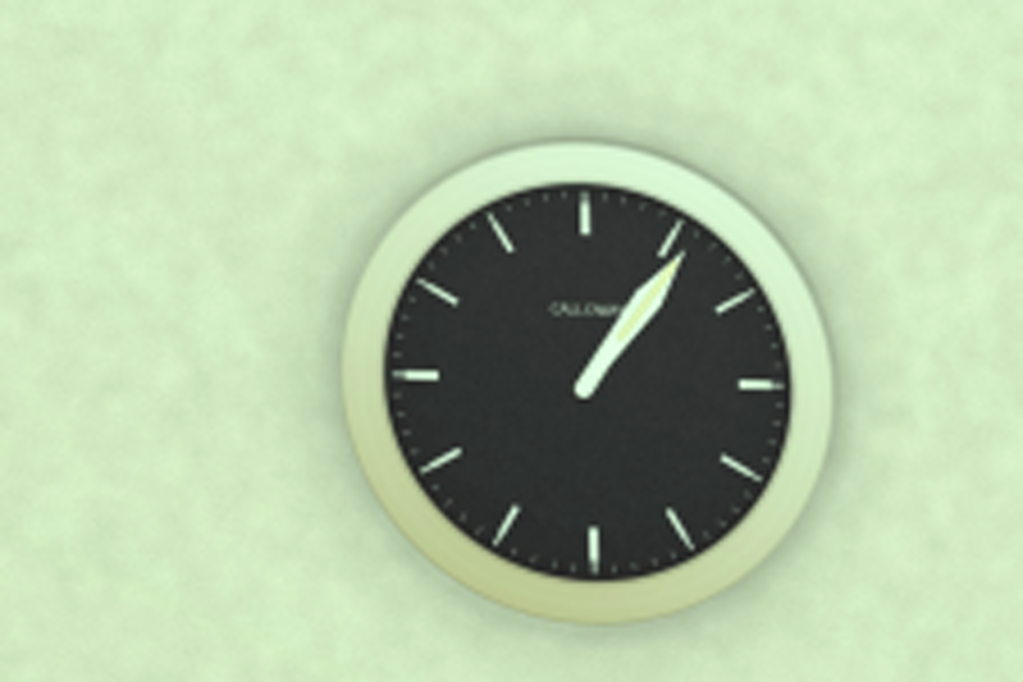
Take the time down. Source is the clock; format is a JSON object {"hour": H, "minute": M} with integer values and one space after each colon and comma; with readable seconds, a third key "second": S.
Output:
{"hour": 1, "minute": 6}
